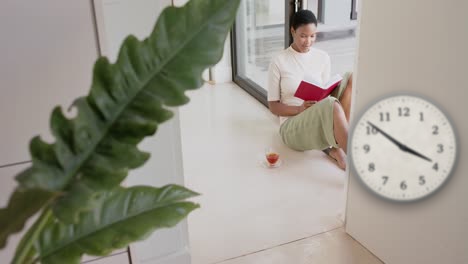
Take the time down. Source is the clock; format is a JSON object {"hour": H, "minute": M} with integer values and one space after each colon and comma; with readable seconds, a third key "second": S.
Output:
{"hour": 3, "minute": 51}
